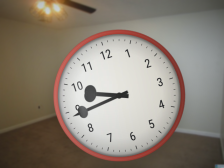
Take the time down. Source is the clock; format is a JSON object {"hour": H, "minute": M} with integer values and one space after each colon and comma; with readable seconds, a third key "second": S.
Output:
{"hour": 9, "minute": 44}
